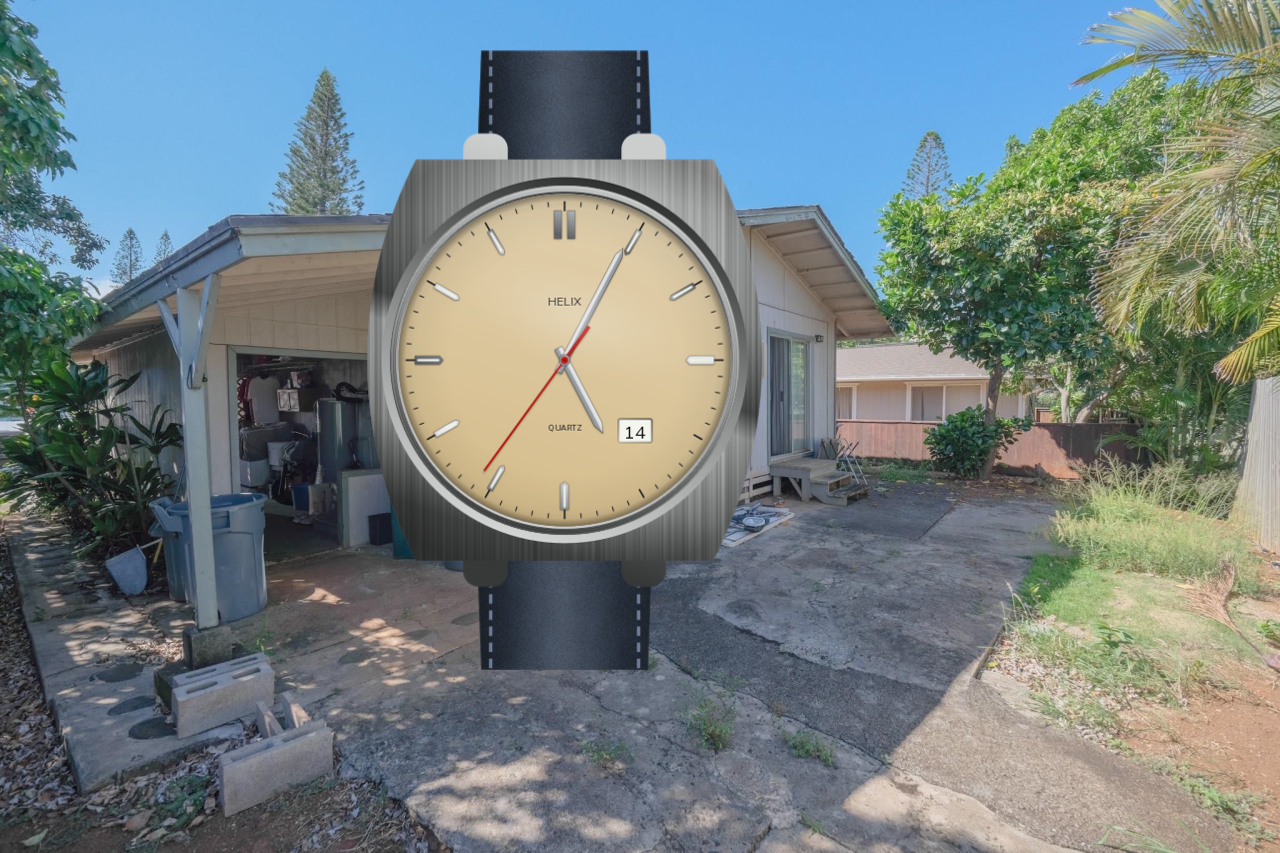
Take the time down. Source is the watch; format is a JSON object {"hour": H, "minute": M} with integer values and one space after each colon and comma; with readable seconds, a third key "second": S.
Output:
{"hour": 5, "minute": 4, "second": 36}
